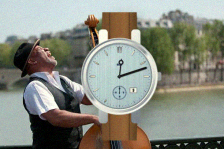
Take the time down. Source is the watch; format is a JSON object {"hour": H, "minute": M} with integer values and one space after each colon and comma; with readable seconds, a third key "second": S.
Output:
{"hour": 12, "minute": 12}
